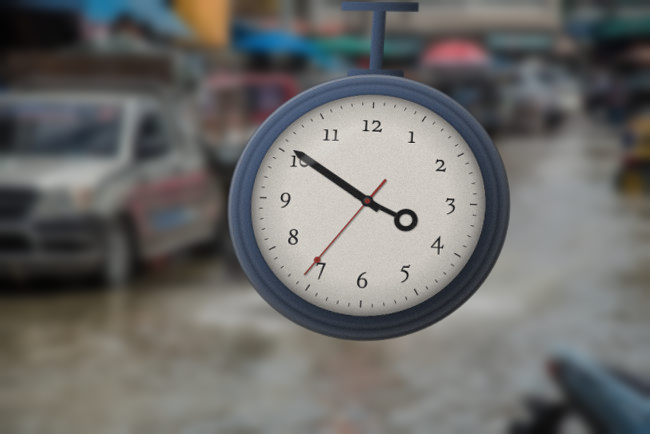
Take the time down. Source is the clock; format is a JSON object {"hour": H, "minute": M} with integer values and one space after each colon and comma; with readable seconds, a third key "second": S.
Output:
{"hour": 3, "minute": 50, "second": 36}
